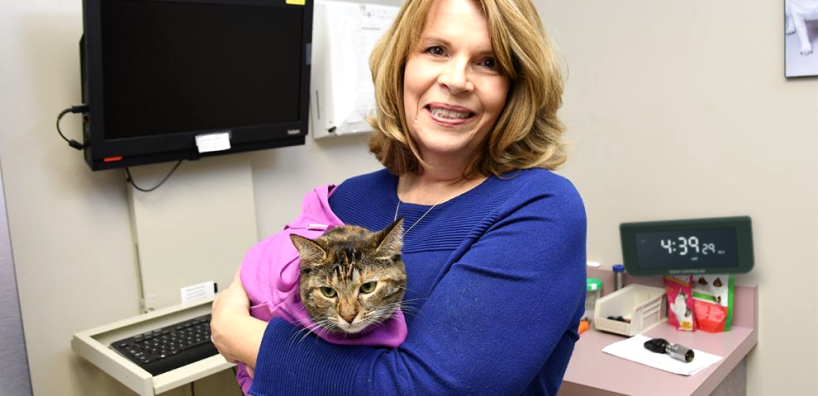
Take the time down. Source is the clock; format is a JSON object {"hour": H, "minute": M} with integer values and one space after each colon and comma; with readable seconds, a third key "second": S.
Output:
{"hour": 4, "minute": 39}
